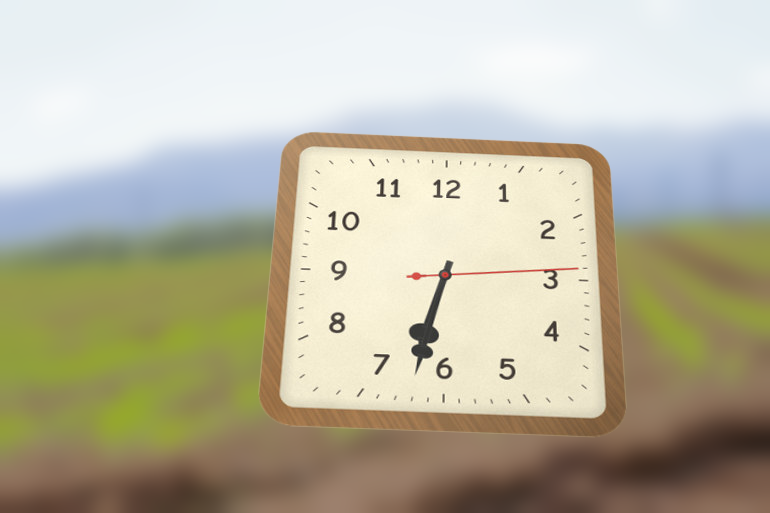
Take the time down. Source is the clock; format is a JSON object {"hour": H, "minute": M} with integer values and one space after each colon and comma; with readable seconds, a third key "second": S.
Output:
{"hour": 6, "minute": 32, "second": 14}
